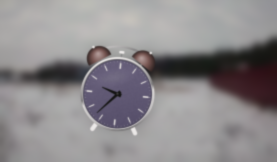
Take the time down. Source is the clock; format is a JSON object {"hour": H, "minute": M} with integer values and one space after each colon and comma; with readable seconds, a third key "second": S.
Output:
{"hour": 9, "minute": 37}
